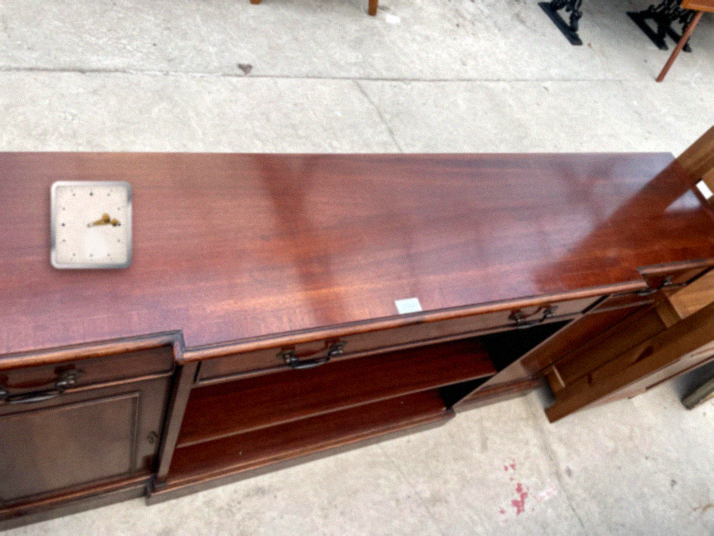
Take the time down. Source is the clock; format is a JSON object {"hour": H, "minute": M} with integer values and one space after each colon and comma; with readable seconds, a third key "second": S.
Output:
{"hour": 2, "minute": 14}
